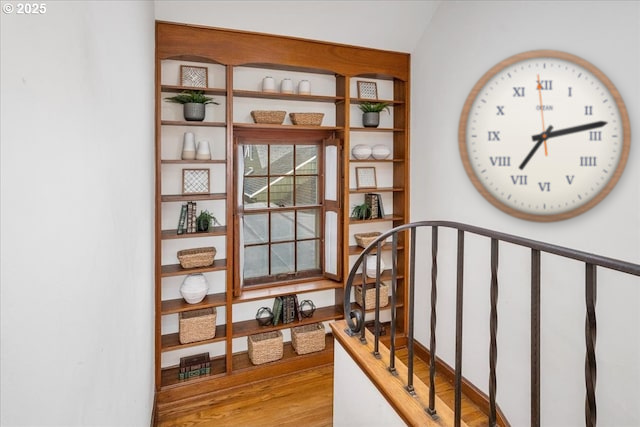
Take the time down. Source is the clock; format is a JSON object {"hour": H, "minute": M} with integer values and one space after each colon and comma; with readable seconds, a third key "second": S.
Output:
{"hour": 7, "minute": 12, "second": 59}
